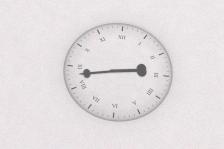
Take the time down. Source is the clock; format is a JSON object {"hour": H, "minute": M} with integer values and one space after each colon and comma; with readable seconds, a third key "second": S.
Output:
{"hour": 2, "minute": 43}
